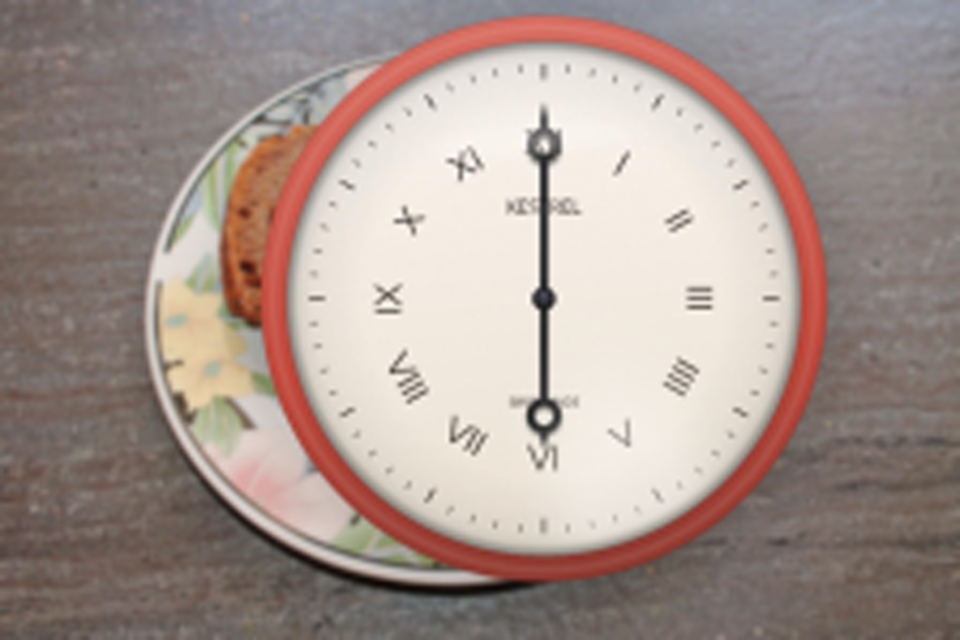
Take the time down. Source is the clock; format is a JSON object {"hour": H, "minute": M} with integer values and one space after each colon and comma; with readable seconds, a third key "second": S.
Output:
{"hour": 6, "minute": 0}
